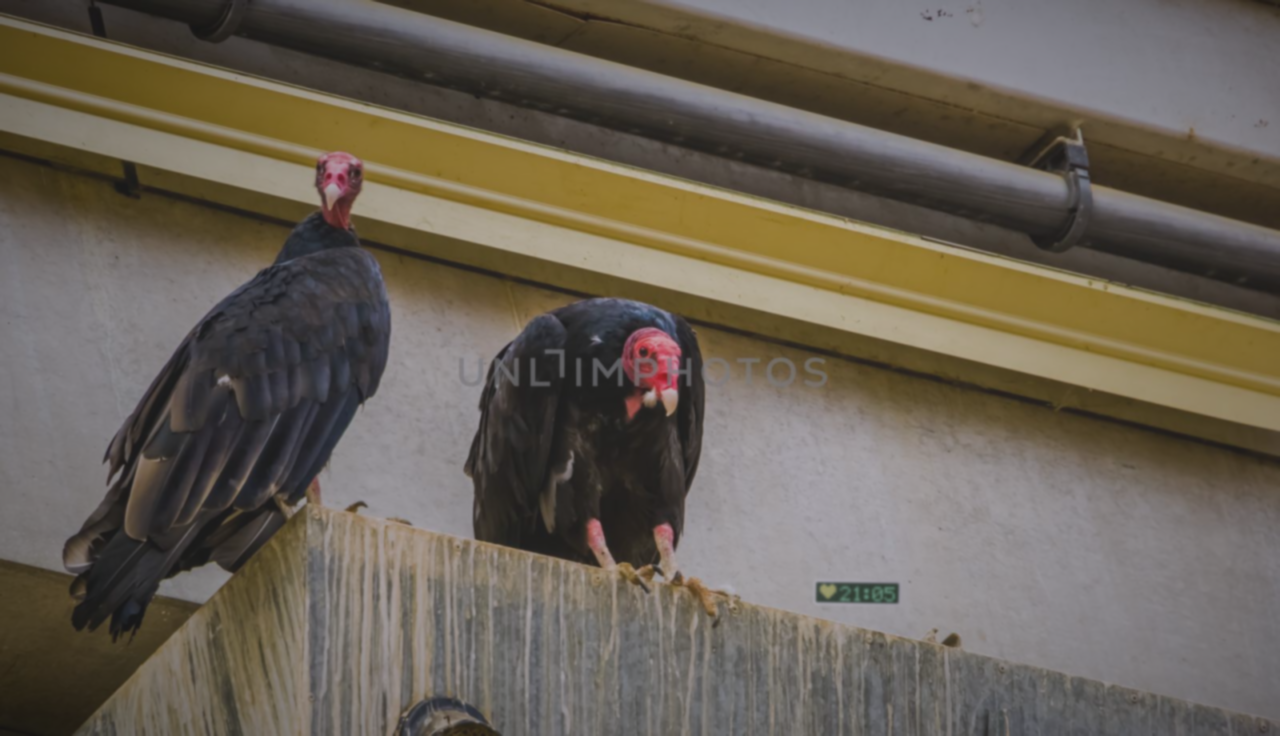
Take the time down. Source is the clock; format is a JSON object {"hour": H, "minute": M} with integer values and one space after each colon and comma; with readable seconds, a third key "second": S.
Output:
{"hour": 21, "minute": 5}
